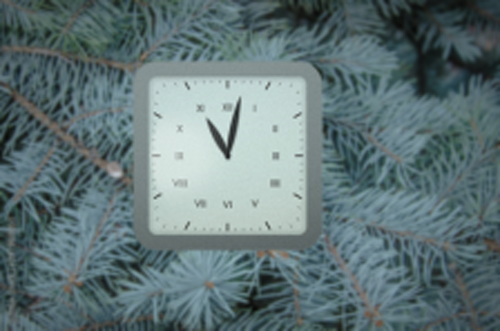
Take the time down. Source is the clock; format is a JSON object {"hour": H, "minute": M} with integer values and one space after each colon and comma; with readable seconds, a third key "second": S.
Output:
{"hour": 11, "minute": 2}
